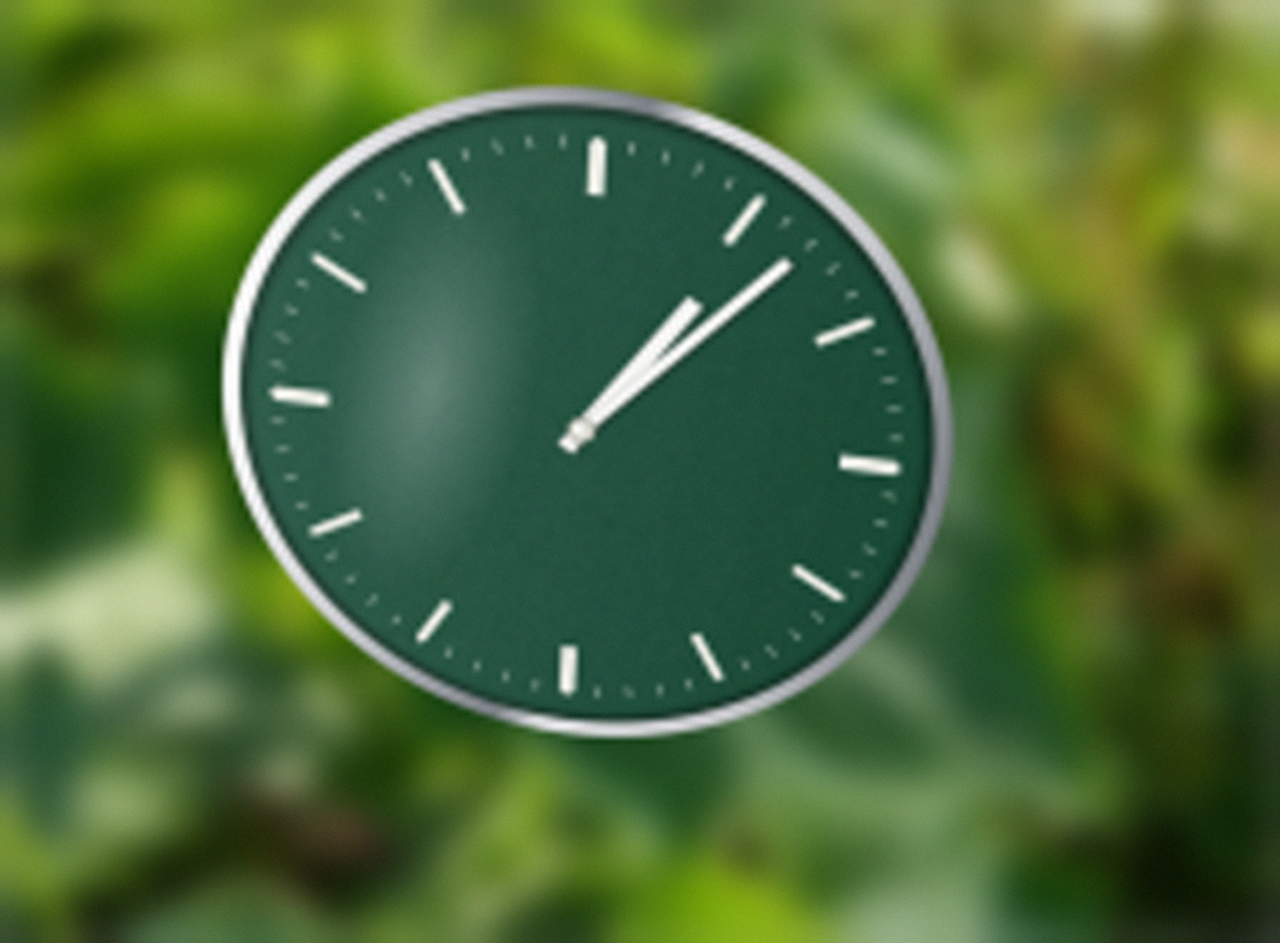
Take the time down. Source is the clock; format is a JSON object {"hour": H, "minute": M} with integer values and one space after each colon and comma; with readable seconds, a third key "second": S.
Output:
{"hour": 1, "minute": 7}
